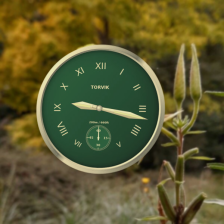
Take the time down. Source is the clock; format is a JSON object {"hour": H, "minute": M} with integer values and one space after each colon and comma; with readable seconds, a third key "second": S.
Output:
{"hour": 9, "minute": 17}
